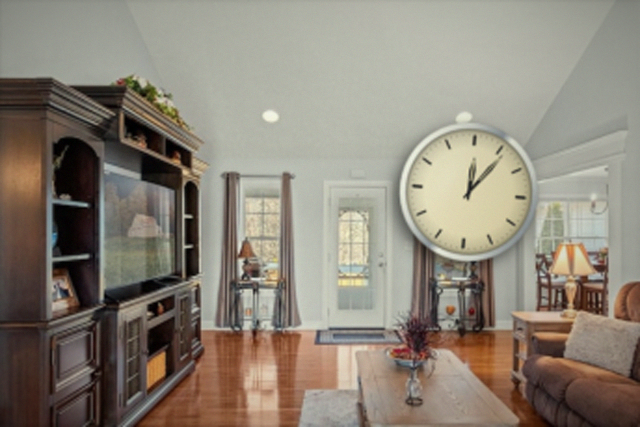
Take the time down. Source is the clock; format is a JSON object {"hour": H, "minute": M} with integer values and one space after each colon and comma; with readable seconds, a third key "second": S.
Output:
{"hour": 12, "minute": 6}
